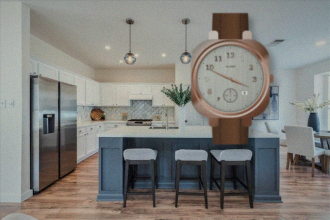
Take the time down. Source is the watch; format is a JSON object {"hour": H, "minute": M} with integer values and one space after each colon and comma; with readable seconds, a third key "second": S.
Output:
{"hour": 3, "minute": 49}
